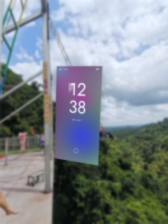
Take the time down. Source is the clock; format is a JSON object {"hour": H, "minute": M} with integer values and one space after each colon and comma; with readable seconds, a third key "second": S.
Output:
{"hour": 12, "minute": 38}
